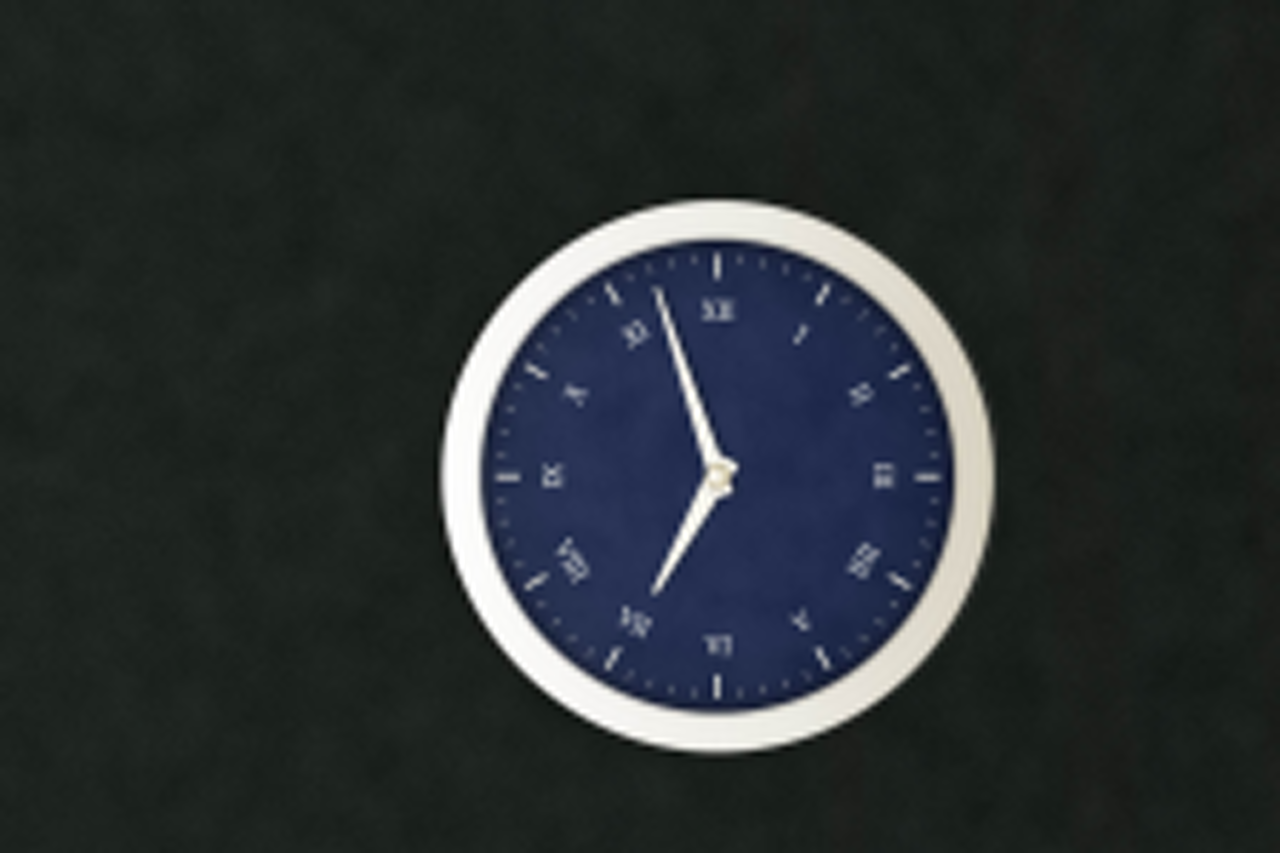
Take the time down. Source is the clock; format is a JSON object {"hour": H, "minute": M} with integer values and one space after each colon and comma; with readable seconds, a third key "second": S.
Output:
{"hour": 6, "minute": 57}
